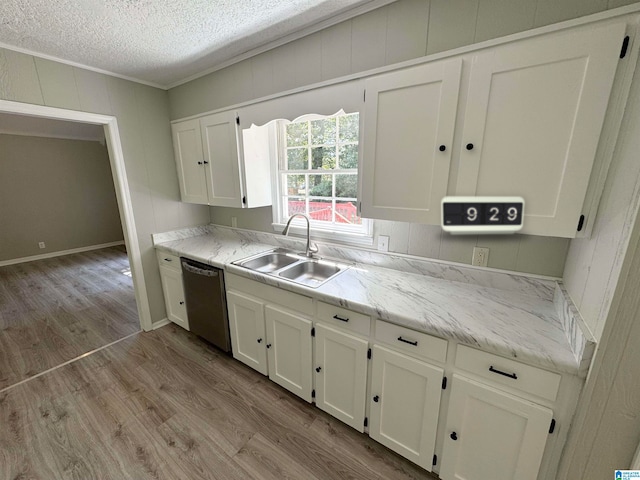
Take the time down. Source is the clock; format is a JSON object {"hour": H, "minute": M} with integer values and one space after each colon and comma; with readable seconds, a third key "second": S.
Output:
{"hour": 9, "minute": 29}
